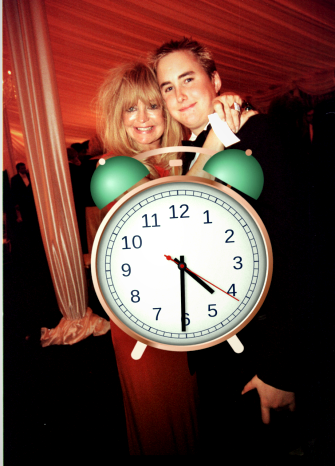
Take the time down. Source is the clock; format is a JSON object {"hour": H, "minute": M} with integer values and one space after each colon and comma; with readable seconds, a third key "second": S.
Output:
{"hour": 4, "minute": 30, "second": 21}
